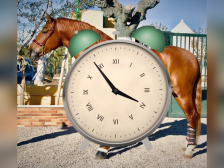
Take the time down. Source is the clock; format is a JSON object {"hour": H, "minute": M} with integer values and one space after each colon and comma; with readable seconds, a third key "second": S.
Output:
{"hour": 3, "minute": 54}
